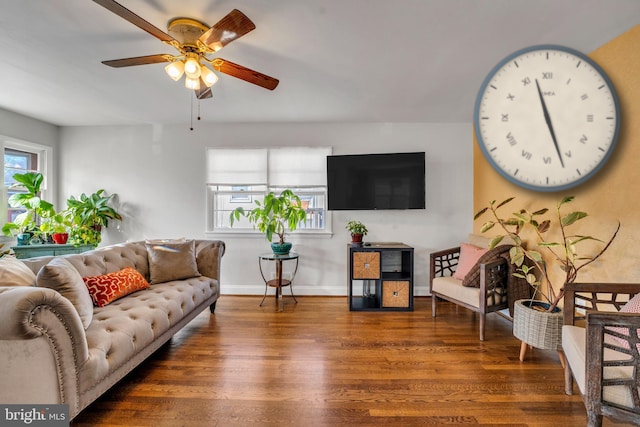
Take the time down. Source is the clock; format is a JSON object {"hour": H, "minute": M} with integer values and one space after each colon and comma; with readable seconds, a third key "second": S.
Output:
{"hour": 11, "minute": 27}
